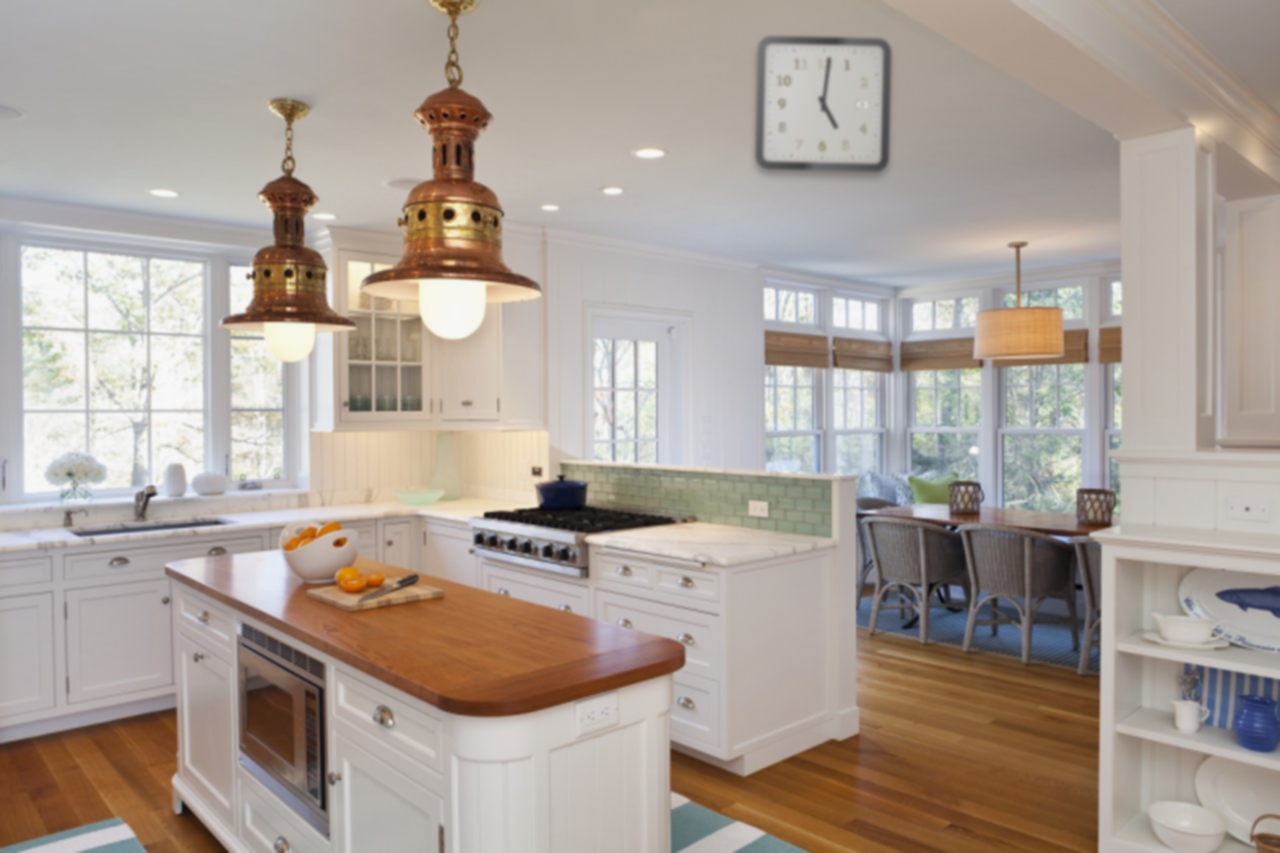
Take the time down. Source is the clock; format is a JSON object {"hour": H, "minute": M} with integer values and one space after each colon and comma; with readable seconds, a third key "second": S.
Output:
{"hour": 5, "minute": 1}
